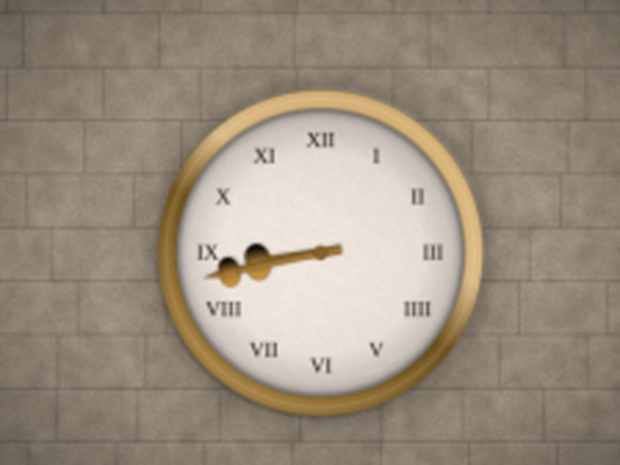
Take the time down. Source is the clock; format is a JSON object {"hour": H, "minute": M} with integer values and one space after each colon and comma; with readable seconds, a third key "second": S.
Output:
{"hour": 8, "minute": 43}
